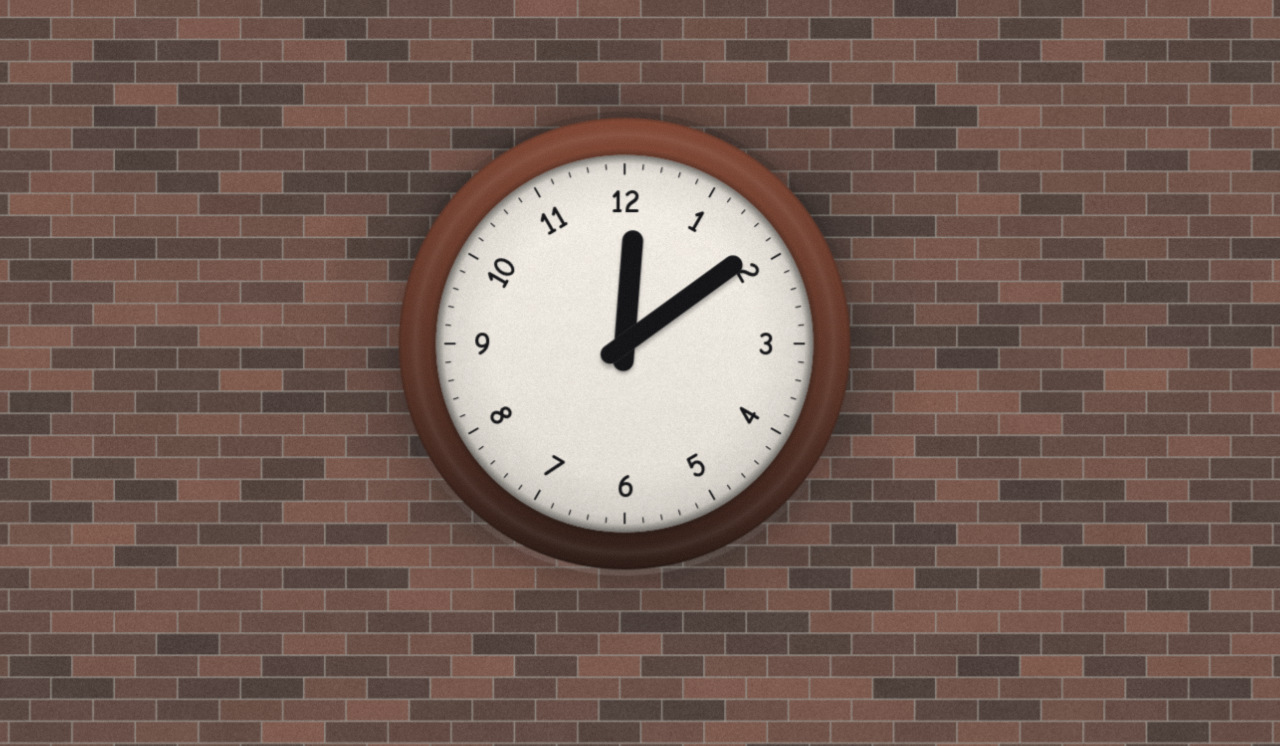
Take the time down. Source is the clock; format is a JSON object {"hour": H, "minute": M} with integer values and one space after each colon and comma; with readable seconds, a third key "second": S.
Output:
{"hour": 12, "minute": 9}
